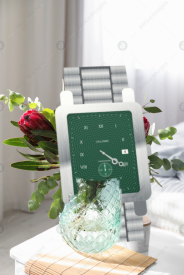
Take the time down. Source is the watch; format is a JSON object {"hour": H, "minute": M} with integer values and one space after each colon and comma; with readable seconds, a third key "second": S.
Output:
{"hour": 4, "minute": 21}
